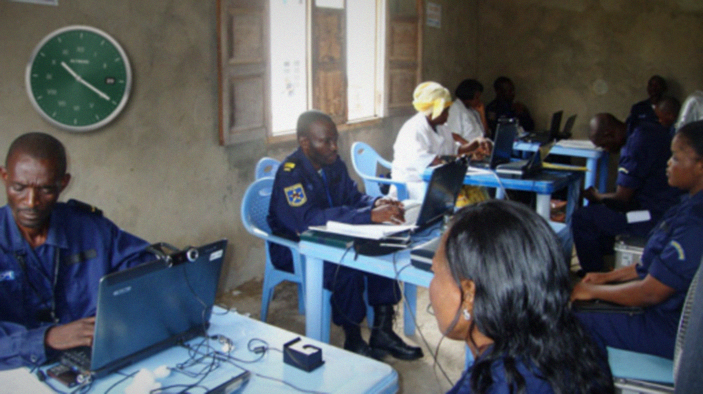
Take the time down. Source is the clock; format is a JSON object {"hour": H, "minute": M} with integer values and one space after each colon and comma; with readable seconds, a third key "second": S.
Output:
{"hour": 10, "minute": 20}
